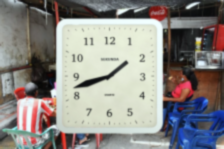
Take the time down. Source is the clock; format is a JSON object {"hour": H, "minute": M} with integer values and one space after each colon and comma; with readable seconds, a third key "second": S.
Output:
{"hour": 1, "minute": 42}
